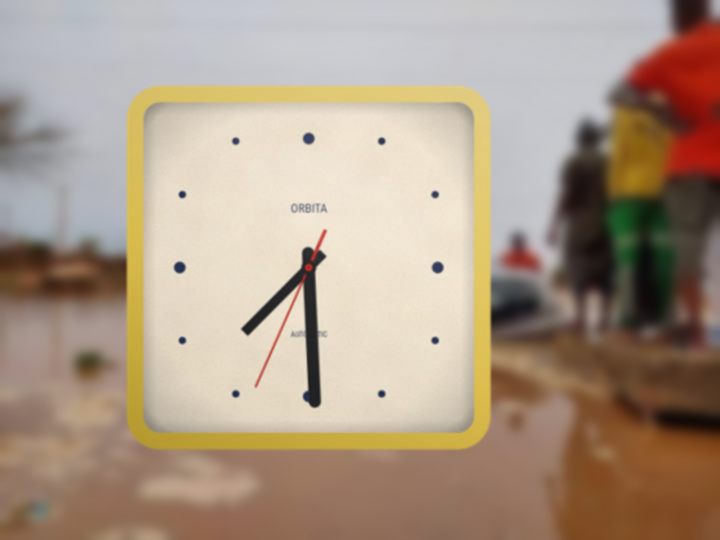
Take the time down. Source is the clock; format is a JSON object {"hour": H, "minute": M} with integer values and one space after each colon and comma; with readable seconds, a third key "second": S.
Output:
{"hour": 7, "minute": 29, "second": 34}
